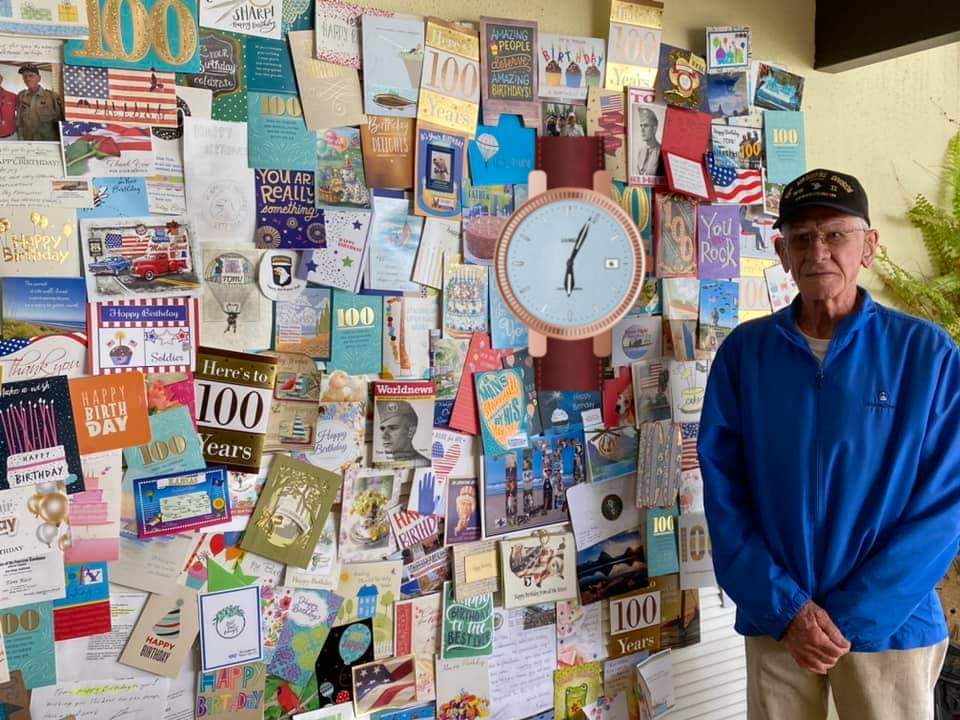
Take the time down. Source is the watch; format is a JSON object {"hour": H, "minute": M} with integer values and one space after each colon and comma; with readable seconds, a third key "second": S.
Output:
{"hour": 6, "minute": 4}
